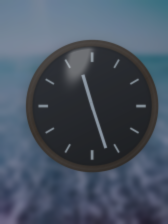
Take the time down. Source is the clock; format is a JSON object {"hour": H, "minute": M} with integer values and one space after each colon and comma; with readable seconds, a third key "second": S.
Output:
{"hour": 11, "minute": 27}
